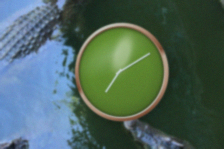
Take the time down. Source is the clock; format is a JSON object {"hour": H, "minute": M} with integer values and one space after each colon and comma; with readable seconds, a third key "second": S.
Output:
{"hour": 7, "minute": 10}
